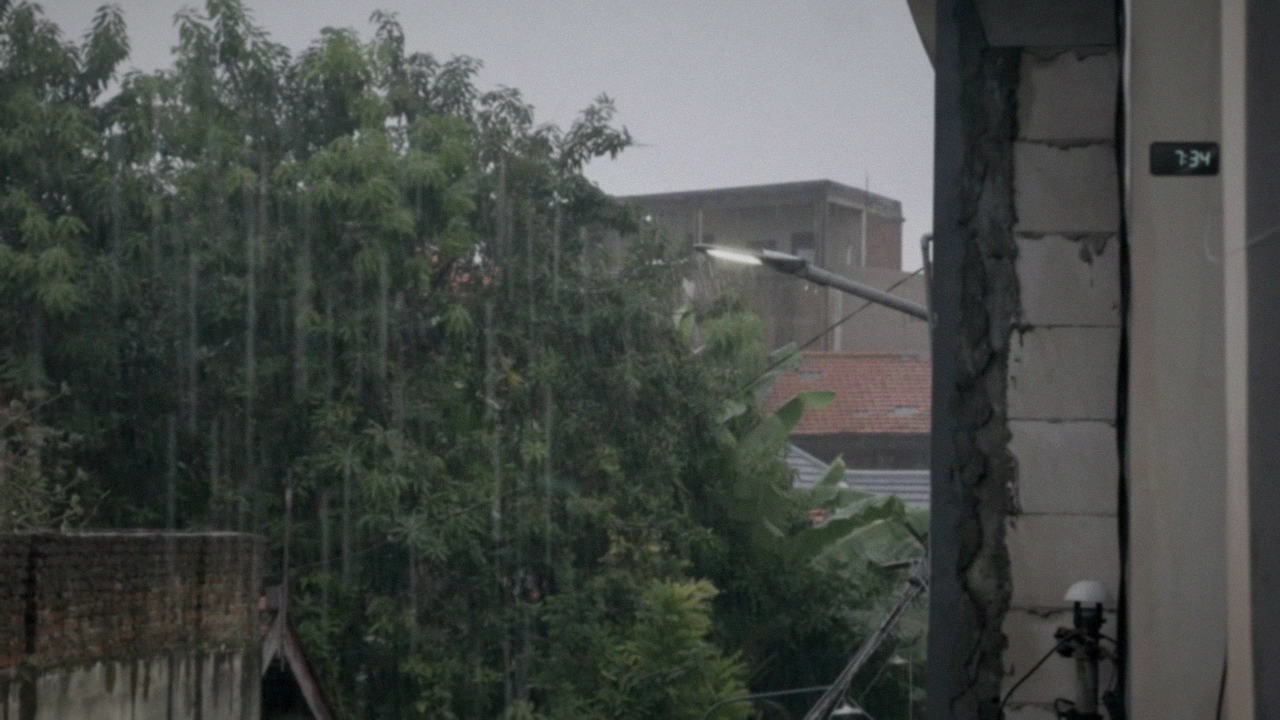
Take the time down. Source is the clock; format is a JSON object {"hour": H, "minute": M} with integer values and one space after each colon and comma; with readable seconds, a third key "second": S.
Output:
{"hour": 7, "minute": 34}
